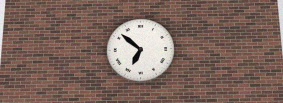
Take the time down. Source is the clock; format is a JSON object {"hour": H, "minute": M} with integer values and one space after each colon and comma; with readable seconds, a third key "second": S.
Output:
{"hour": 6, "minute": 52}
